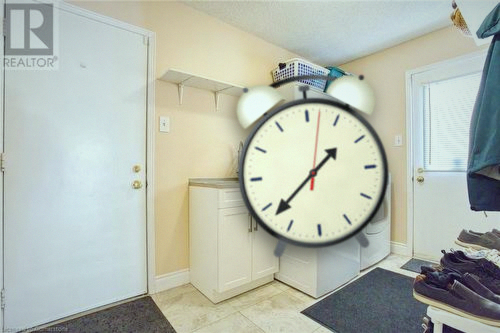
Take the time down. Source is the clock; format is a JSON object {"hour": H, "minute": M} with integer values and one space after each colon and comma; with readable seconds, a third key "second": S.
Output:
{"hour": 1, "minute": 38, "second": 2}
